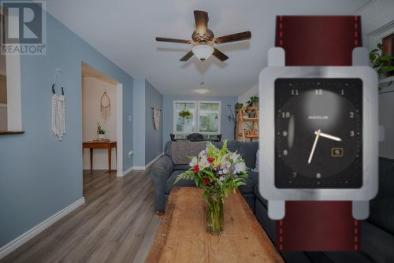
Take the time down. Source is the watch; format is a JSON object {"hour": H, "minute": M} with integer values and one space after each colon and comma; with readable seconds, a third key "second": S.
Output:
{"hour": 3, "minute": 33}
